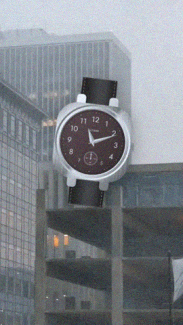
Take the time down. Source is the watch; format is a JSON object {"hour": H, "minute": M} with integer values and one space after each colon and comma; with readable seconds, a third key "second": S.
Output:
{"hour": 11, "minute": 11}
